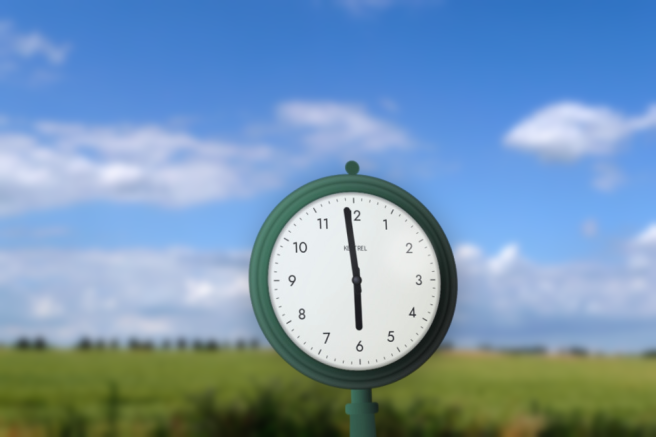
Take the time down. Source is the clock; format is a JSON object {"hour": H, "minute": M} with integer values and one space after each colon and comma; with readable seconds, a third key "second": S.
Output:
{"hour": 5, "minute": 59}
